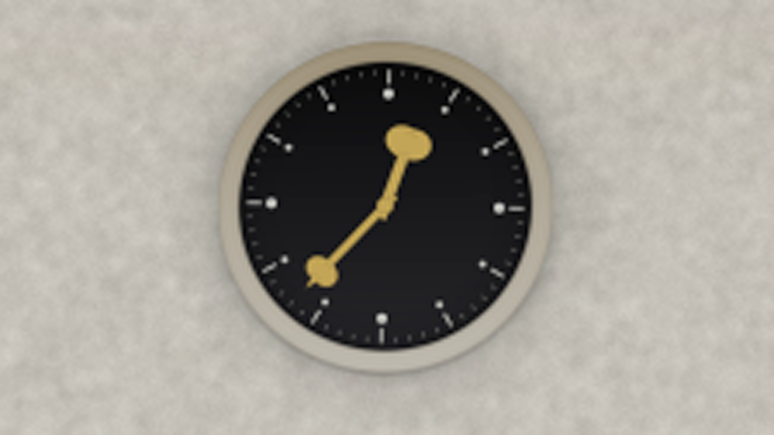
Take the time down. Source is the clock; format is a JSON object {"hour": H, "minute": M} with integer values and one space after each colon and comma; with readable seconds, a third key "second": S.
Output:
{"hour": 12, "minute": 37}
